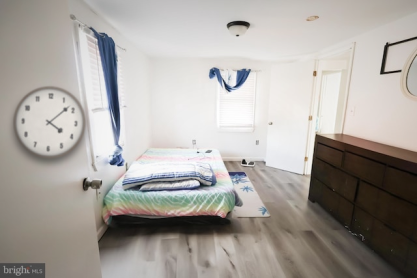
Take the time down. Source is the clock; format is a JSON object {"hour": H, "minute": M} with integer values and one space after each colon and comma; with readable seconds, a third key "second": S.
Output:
{"hour": 4, "minute": 8}
